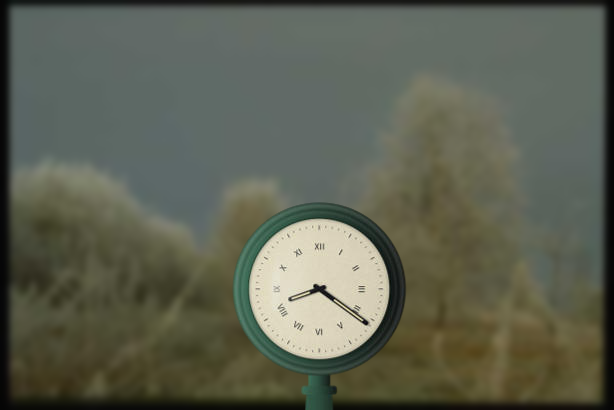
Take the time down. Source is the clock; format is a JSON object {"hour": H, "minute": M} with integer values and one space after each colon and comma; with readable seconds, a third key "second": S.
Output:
{"hour": 8, "minute": 21}
